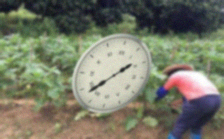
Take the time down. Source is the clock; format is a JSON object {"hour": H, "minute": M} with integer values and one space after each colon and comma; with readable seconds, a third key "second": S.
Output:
{"hour": 1, "minute": 38}
